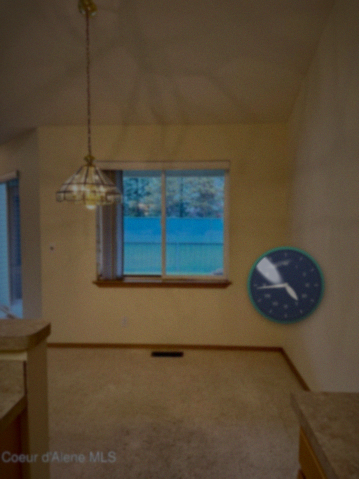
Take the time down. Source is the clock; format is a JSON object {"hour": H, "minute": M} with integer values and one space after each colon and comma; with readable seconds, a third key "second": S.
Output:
{"hour": 4, "minute": 44}
